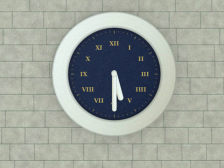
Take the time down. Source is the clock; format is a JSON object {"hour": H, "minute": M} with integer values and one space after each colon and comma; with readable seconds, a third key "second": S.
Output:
{"hour": 5, "minute": 30}
